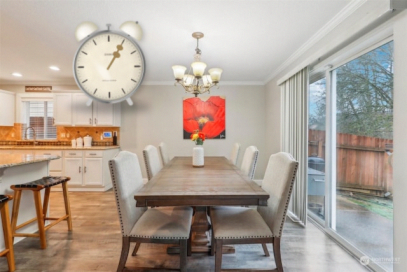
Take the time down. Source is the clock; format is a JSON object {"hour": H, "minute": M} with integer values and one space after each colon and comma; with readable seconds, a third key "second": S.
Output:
{"hour": 1, "minute": 5}
